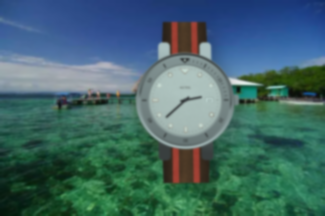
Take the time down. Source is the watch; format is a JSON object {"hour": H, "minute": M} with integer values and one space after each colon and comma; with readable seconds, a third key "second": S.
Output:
{"hour": 2, "minute": 38}
